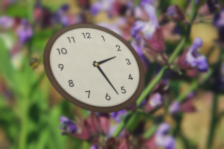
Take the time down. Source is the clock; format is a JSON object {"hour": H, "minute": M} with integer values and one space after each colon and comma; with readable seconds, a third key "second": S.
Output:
{"hour": 2, "minute": 27}
